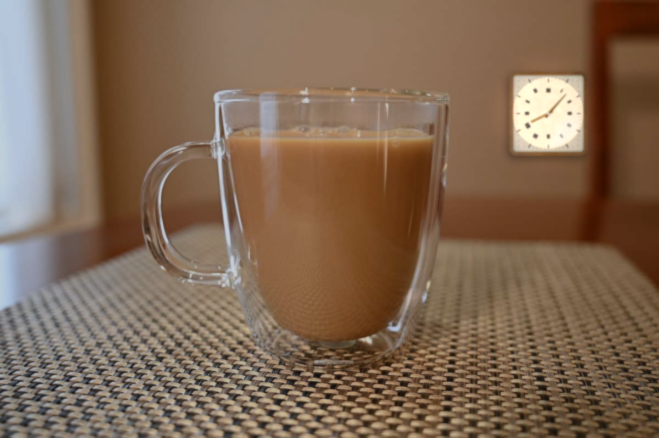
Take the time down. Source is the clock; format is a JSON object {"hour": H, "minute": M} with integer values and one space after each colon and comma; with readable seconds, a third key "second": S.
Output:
{"hour": 8, "minute": 7}
